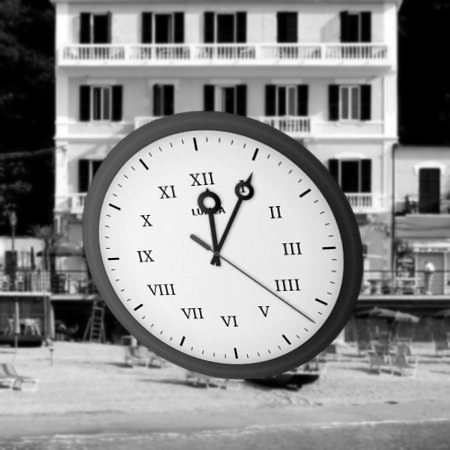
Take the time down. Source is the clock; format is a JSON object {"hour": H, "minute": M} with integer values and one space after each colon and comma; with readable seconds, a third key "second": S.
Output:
{"hour": 12, "minute": 5, "second": 22}
